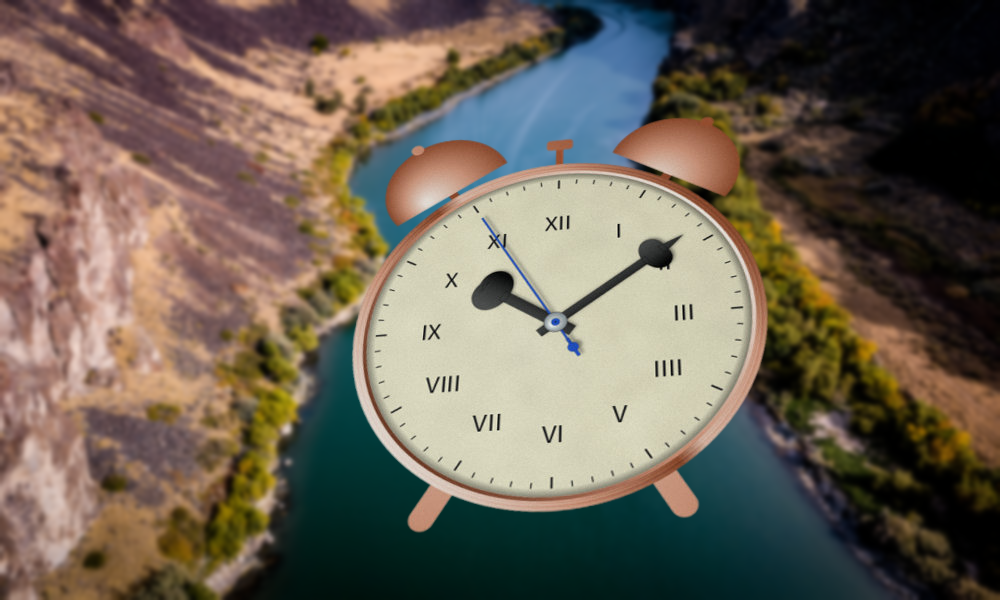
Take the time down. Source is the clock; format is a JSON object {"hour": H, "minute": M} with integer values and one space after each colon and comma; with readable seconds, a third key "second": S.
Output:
{"hour": 10, "minute": 8, "second": 55}
